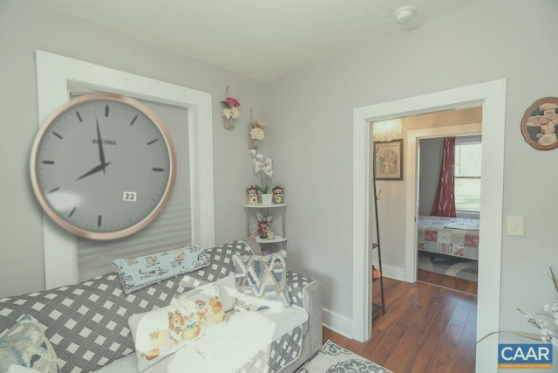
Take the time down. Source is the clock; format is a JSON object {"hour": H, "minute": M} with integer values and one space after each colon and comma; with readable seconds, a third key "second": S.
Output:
{"hour": 7, "minute": 58}
